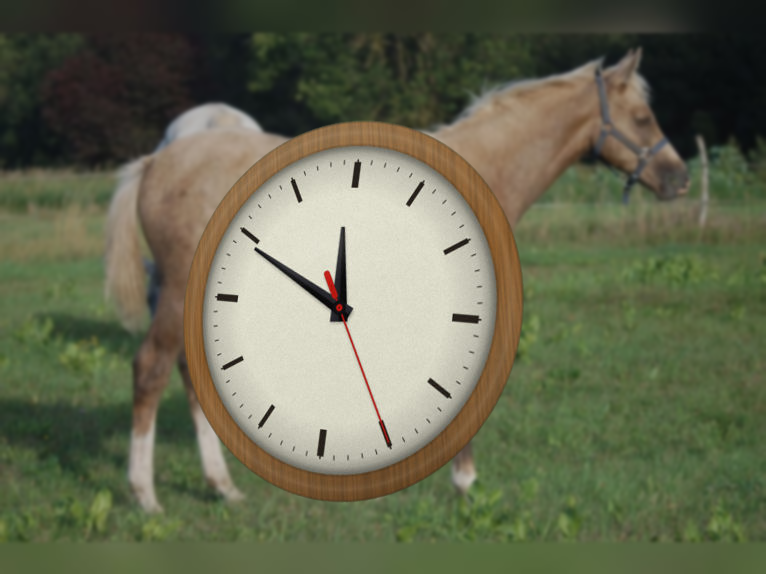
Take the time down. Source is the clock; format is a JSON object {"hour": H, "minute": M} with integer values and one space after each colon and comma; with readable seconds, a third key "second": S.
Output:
{"hour": 11, "minute": 49, "second": 25}
